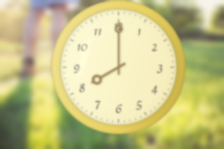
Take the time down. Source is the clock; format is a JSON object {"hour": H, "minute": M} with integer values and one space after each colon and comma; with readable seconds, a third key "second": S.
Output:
{"hour": 8, "minute": 0}
